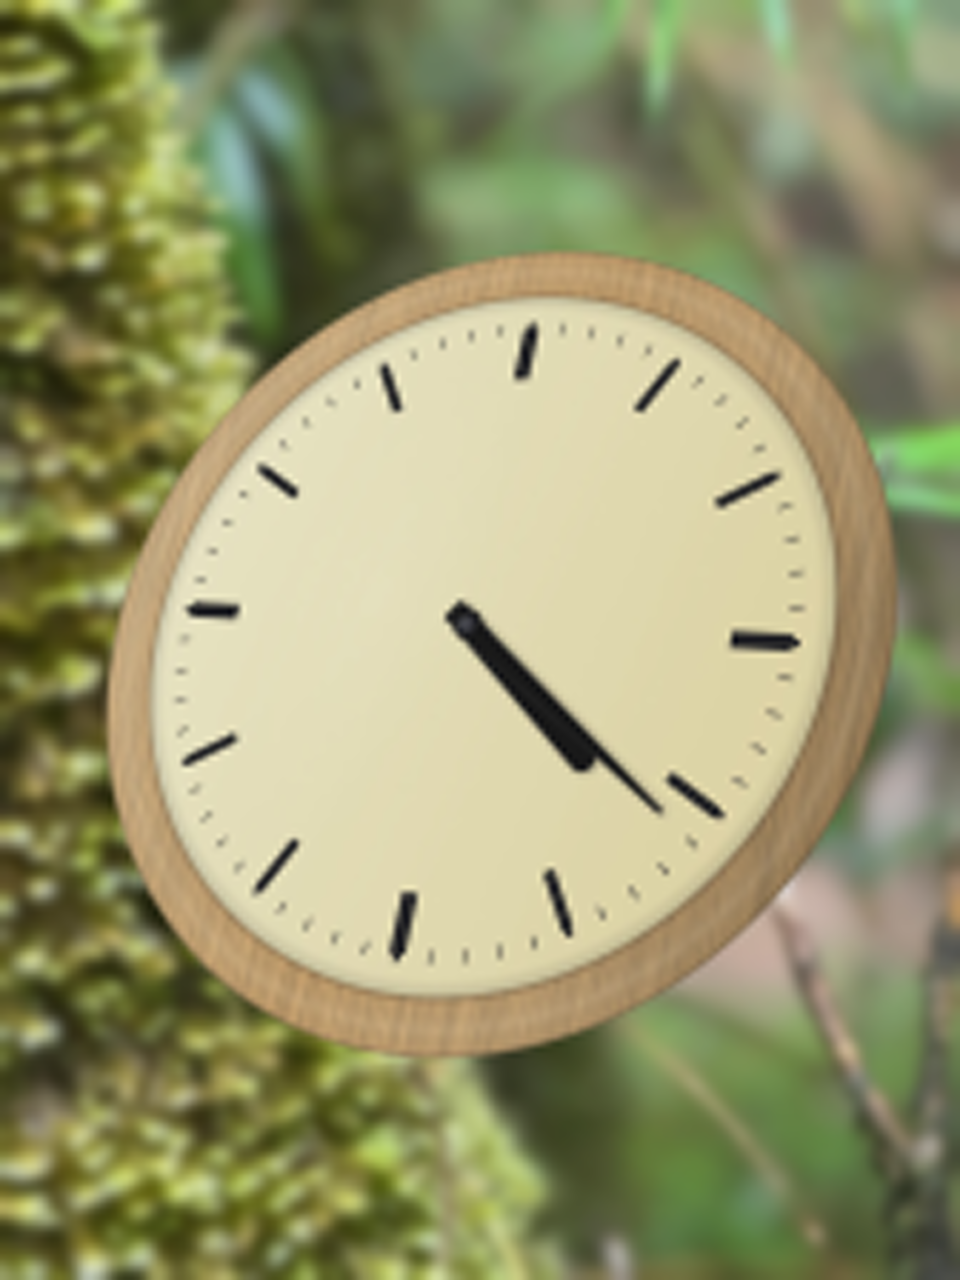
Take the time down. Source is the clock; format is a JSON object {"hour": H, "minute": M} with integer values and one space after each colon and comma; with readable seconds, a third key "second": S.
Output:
{"hour": 4, "minute": 21}
